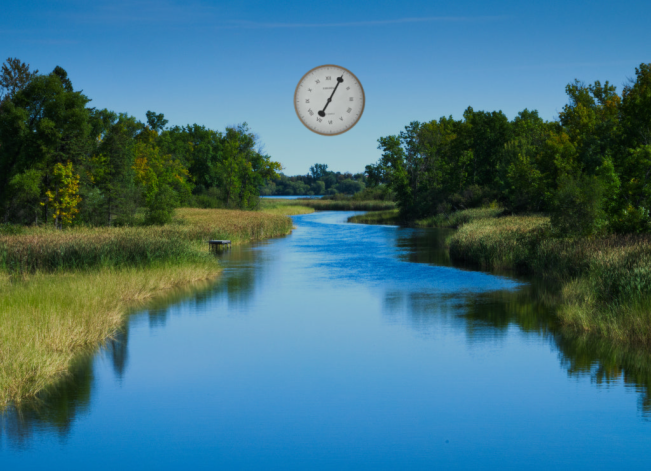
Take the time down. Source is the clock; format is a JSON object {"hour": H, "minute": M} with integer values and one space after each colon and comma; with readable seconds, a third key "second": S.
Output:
{"hour": 7, "minute": 5}
